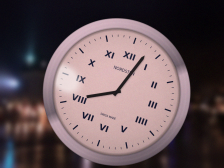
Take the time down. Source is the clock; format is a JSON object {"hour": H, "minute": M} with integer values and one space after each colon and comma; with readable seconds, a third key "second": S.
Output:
{"hour": 8, "minute": 3}
